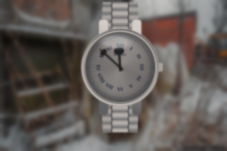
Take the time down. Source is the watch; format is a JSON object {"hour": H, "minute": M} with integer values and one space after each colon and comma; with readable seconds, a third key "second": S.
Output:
{"hour": 11, "minute": 52}
